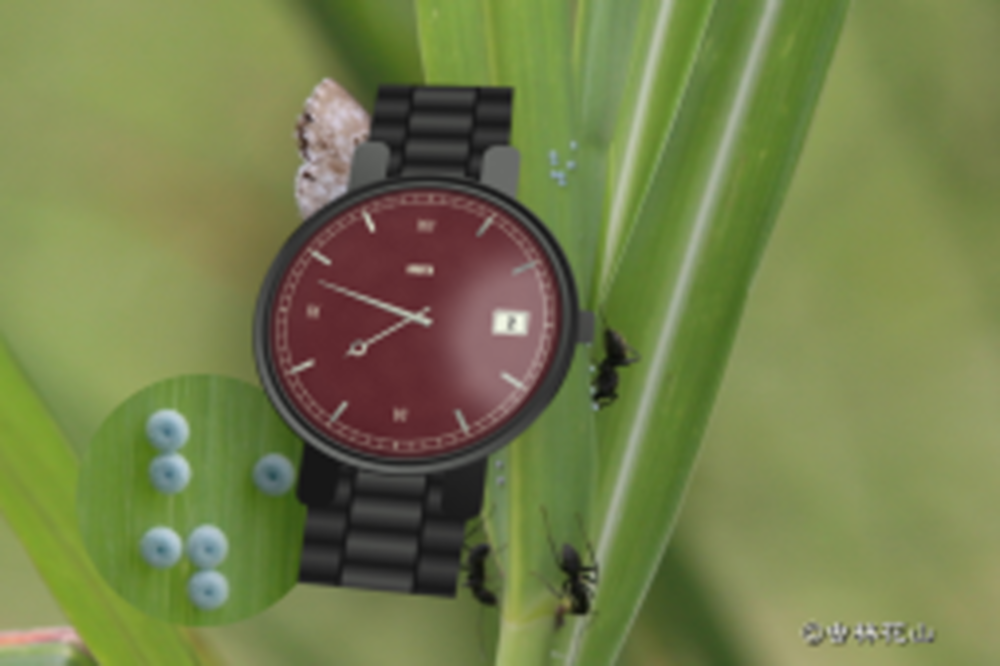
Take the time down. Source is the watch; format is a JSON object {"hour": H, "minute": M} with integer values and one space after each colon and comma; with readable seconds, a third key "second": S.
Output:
{"hour": 7, "minute": 48}
